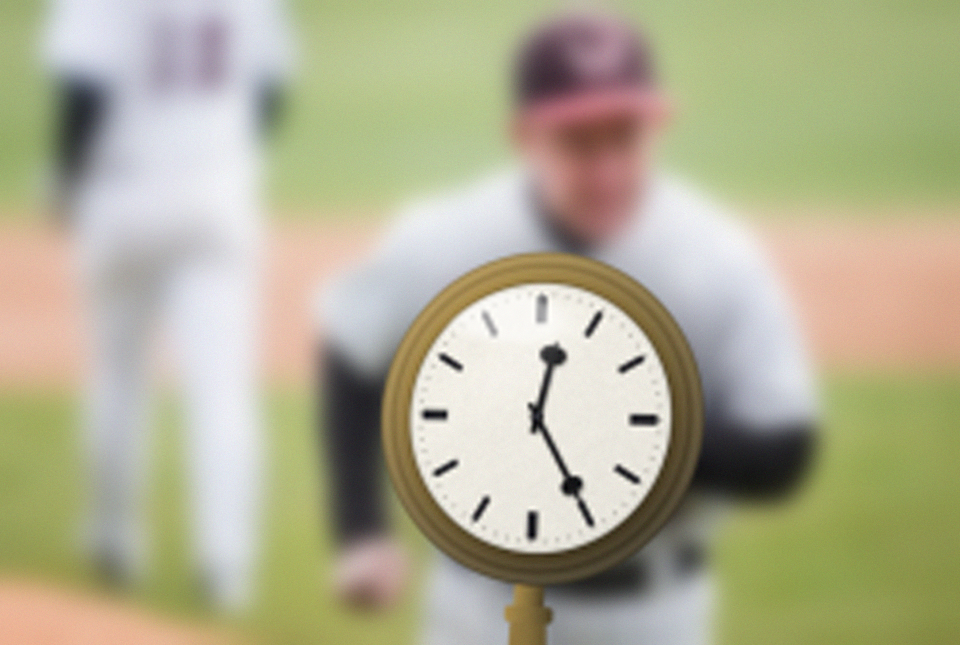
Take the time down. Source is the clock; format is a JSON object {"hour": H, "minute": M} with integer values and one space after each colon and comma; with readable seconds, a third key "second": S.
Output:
{"hour": 12, "minute": 25}
